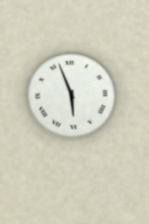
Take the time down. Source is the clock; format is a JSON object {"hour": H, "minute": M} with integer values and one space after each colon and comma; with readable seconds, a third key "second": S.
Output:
{"hour": 5, "minute": 57}
